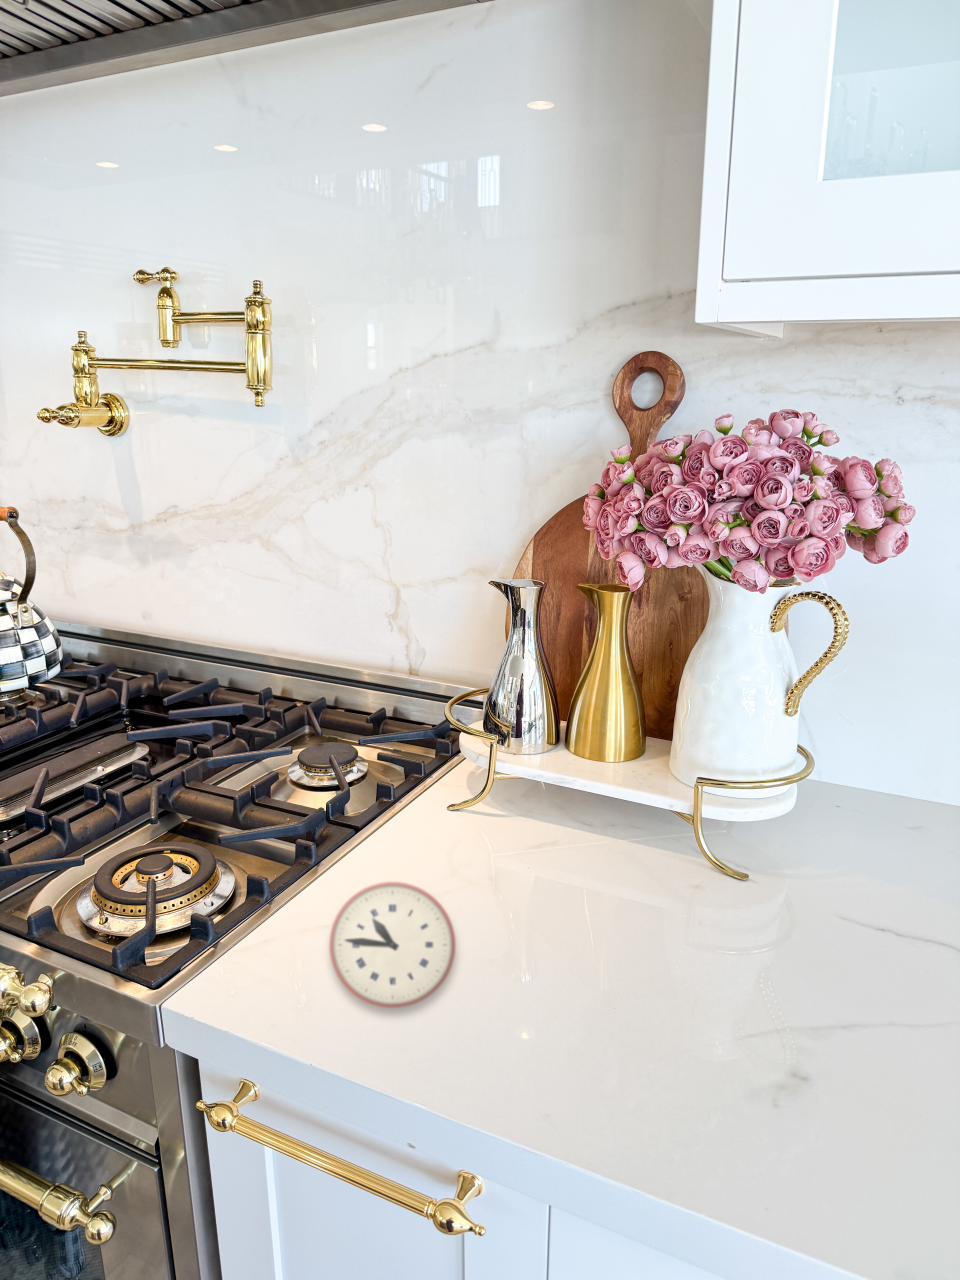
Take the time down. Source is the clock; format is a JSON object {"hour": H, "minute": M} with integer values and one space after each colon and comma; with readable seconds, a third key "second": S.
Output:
{"hour": 10, "minute": 46}
